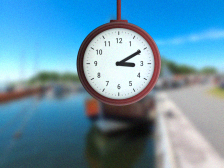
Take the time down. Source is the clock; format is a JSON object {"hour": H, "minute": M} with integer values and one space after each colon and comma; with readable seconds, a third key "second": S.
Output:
{"hour": 3, "minute": 10}
